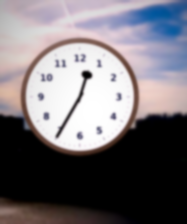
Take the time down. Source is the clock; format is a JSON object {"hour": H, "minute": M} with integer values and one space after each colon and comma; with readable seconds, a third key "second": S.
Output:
{"hour": 12, "minute": 35}
